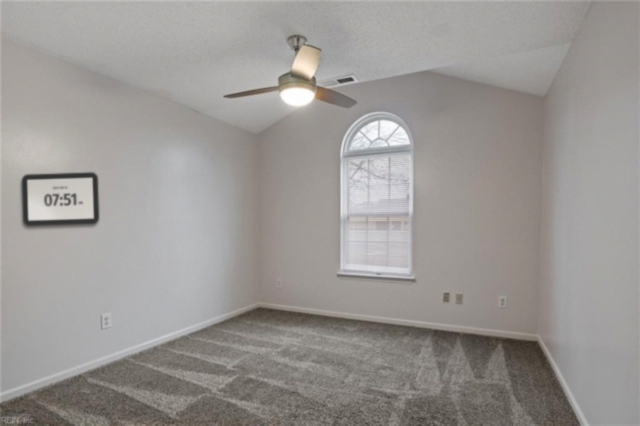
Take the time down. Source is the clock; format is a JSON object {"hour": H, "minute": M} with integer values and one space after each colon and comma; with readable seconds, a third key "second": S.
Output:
{"hour": 7, "minute": 51}
